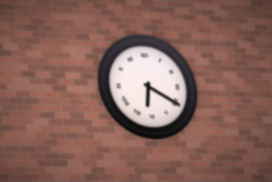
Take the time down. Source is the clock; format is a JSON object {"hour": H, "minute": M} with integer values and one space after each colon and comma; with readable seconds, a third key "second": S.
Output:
{"hour": 6, "minute": 20}
